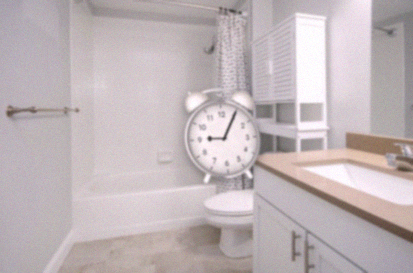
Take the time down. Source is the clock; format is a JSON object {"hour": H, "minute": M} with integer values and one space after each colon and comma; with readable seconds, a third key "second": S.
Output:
{"hour": 9, "minute": 5}
